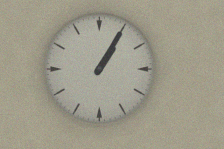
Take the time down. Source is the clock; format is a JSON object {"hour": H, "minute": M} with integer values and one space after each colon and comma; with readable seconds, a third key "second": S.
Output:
{"hour": 1, "minute": 5}
